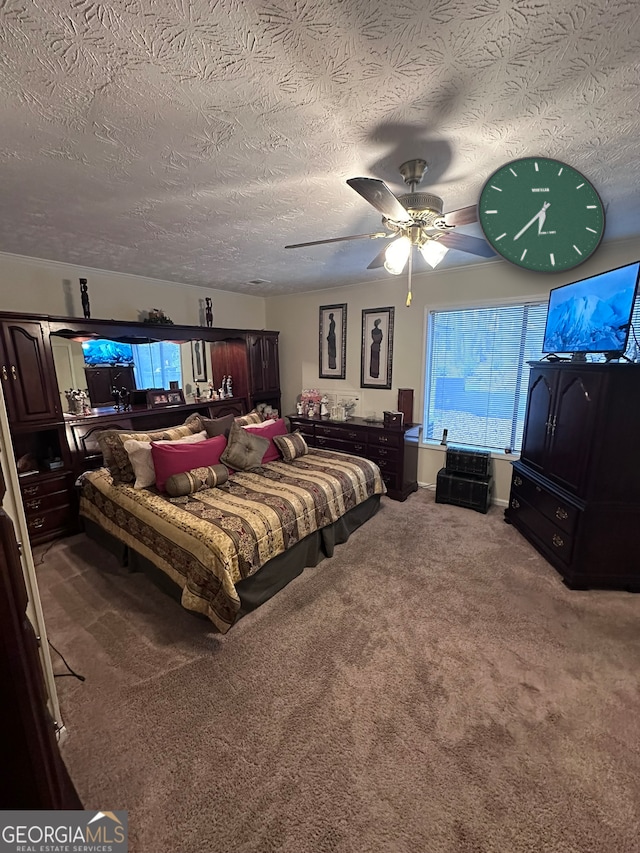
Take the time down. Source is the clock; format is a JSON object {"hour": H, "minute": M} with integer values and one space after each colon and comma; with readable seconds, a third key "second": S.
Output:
{"hour": 6, "minute": 38}
